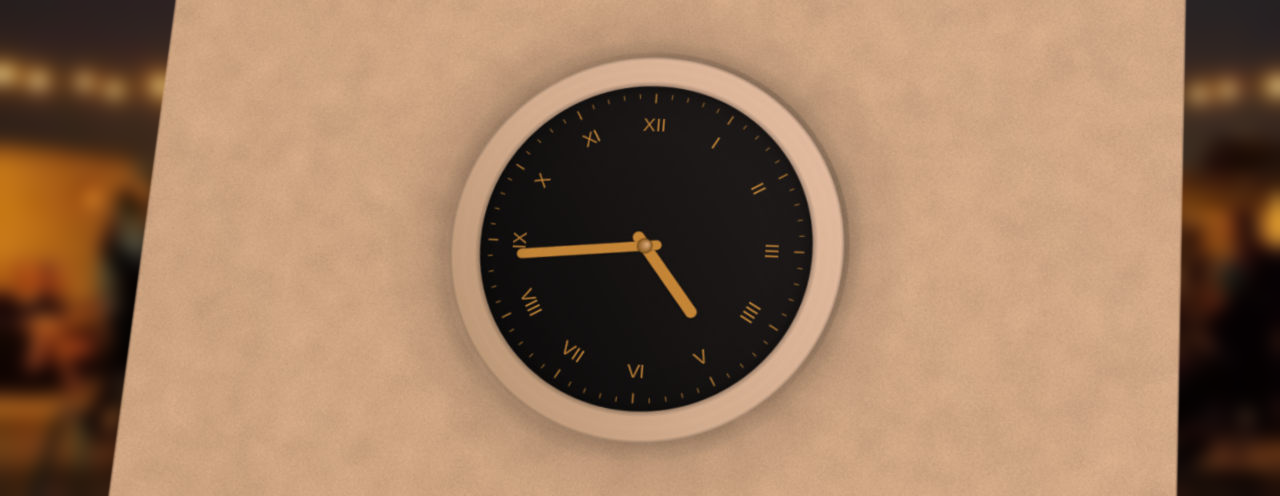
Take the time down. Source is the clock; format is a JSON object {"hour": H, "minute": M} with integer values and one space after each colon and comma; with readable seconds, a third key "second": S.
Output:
{"hour": 4, "minute": 44}
